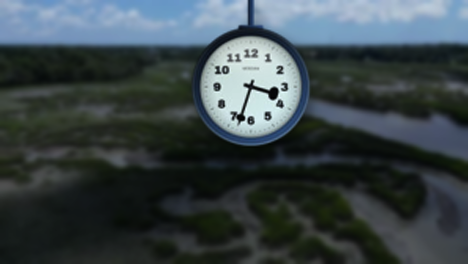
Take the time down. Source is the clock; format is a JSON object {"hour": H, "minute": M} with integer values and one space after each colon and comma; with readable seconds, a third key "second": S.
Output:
{"hour": 3, "minute": 33}
